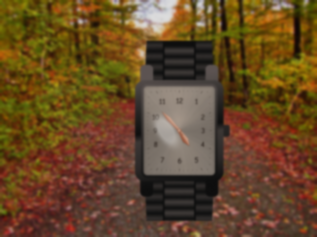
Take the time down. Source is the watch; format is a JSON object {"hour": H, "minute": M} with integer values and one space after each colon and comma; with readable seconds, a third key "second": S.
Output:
{"hour": 4, "minute": 53}
